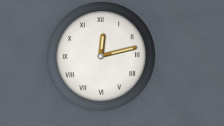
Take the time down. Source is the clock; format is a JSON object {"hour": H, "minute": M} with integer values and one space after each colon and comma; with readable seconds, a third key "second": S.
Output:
{"hour": 12, "minute": 13}
